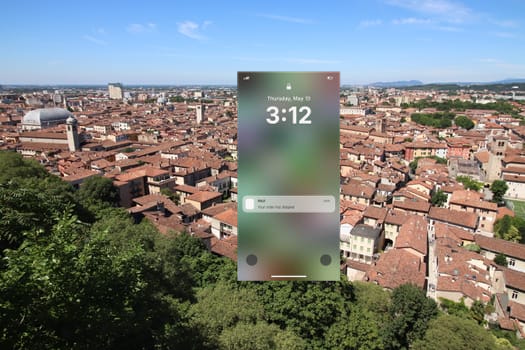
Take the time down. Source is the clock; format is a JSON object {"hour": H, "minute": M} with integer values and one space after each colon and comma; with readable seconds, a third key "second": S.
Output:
{"hour": 3, "minute": 12}
